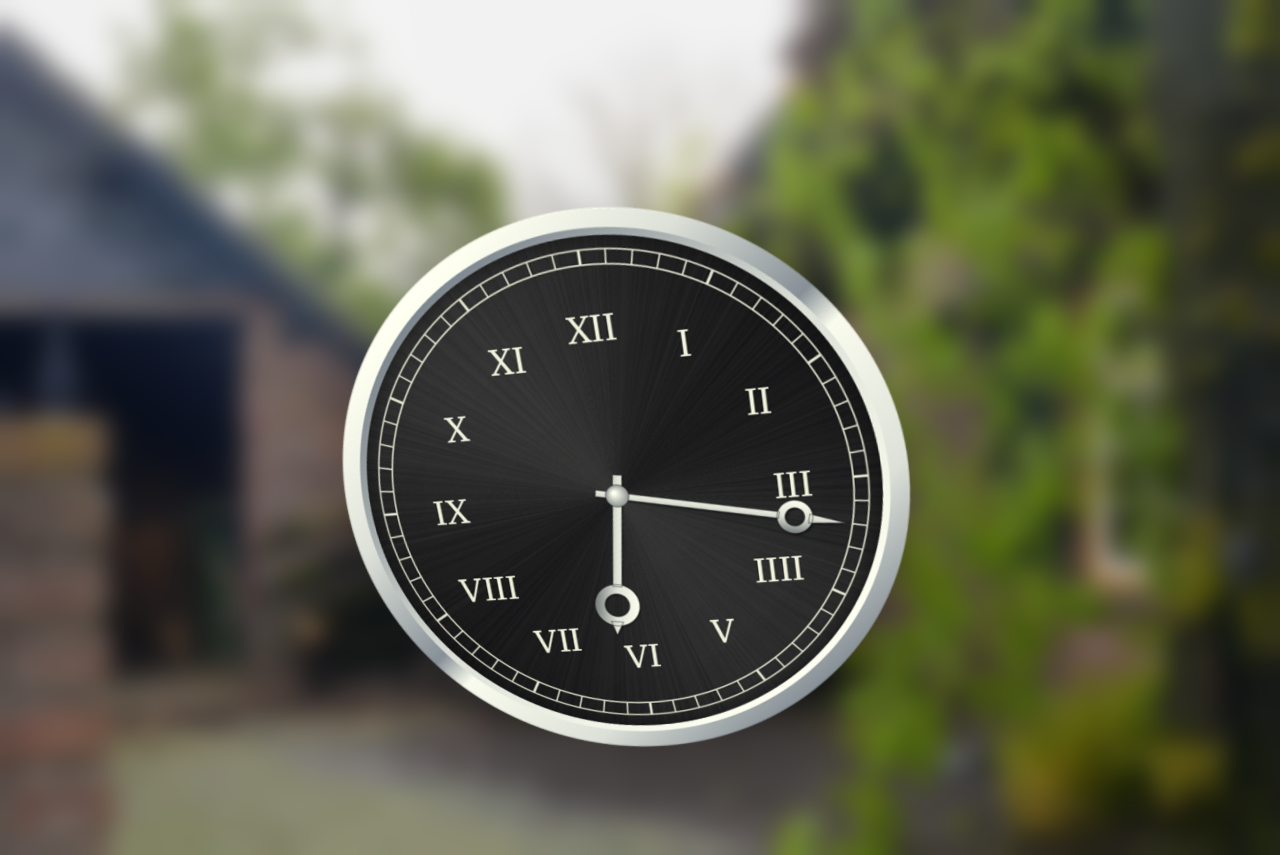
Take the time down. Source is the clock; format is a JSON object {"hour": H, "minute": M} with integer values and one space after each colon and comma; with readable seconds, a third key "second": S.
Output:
{"hour": 6, "minute": 17}
